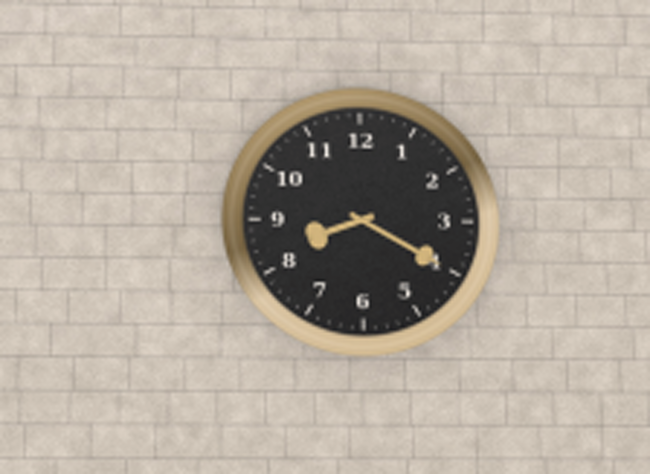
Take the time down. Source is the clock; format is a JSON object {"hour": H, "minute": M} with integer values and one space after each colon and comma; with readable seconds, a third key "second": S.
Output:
{"hour": 8, "minute": 20}
